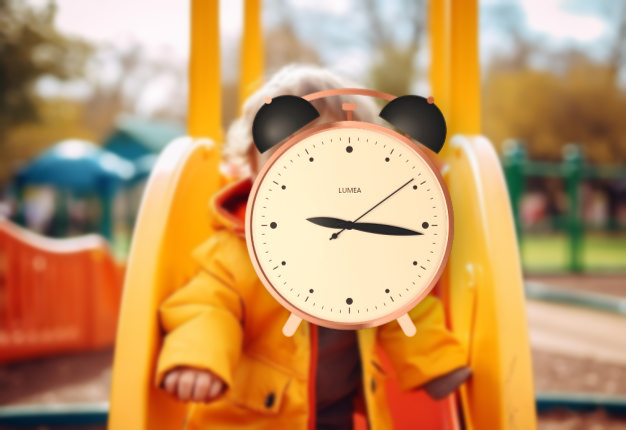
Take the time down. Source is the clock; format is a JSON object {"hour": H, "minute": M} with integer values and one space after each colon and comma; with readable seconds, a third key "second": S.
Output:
{"hour": 9, "minute": 16, "second": 9}
